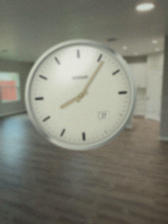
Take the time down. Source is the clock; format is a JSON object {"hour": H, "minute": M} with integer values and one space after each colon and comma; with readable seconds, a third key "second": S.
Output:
{"hour": 8, "minute": 6}
